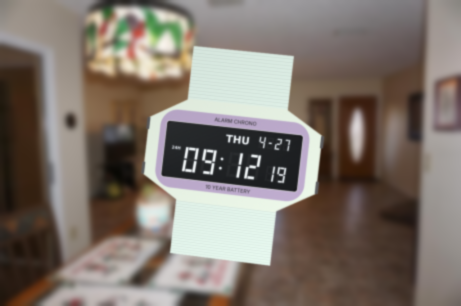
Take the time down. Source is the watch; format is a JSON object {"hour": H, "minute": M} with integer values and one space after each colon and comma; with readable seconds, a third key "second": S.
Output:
{"hour": 9, "minute": 12, "second": 19}
